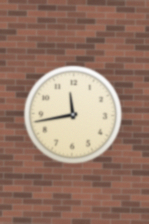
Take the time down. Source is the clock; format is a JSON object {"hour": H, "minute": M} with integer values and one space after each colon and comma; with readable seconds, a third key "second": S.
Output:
{"hour": 11, "minute": 43}
